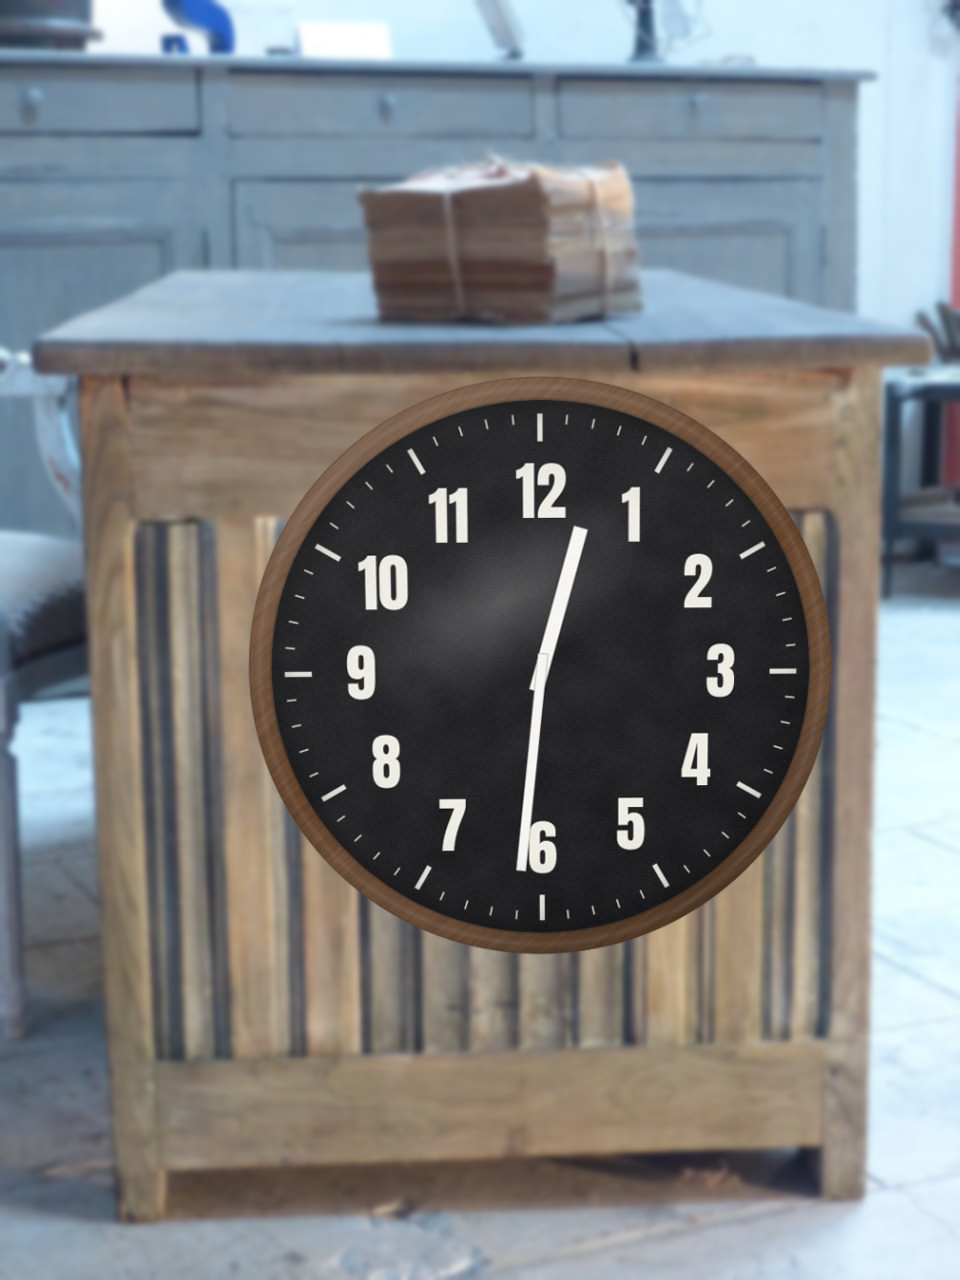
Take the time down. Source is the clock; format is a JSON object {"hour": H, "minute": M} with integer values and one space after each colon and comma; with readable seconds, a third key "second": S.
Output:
{"hour": 12, "minute": 31}
